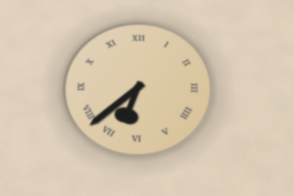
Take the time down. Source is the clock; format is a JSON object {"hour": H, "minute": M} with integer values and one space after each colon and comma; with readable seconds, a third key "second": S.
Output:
{"hour": 6, "minute": 38}
